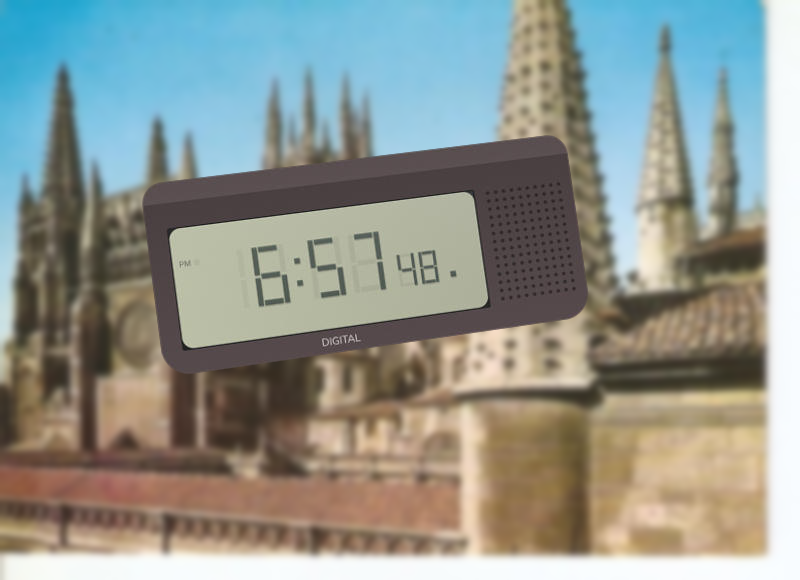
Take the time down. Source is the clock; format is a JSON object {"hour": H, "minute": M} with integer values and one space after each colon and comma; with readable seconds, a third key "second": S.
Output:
{"hour": 6, "minute": 57, "second": 48}
